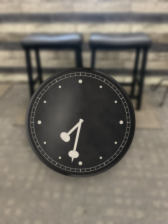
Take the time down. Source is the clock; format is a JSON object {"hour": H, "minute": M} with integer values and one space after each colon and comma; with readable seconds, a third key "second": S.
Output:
{"hour": 7, "minute": 32}
